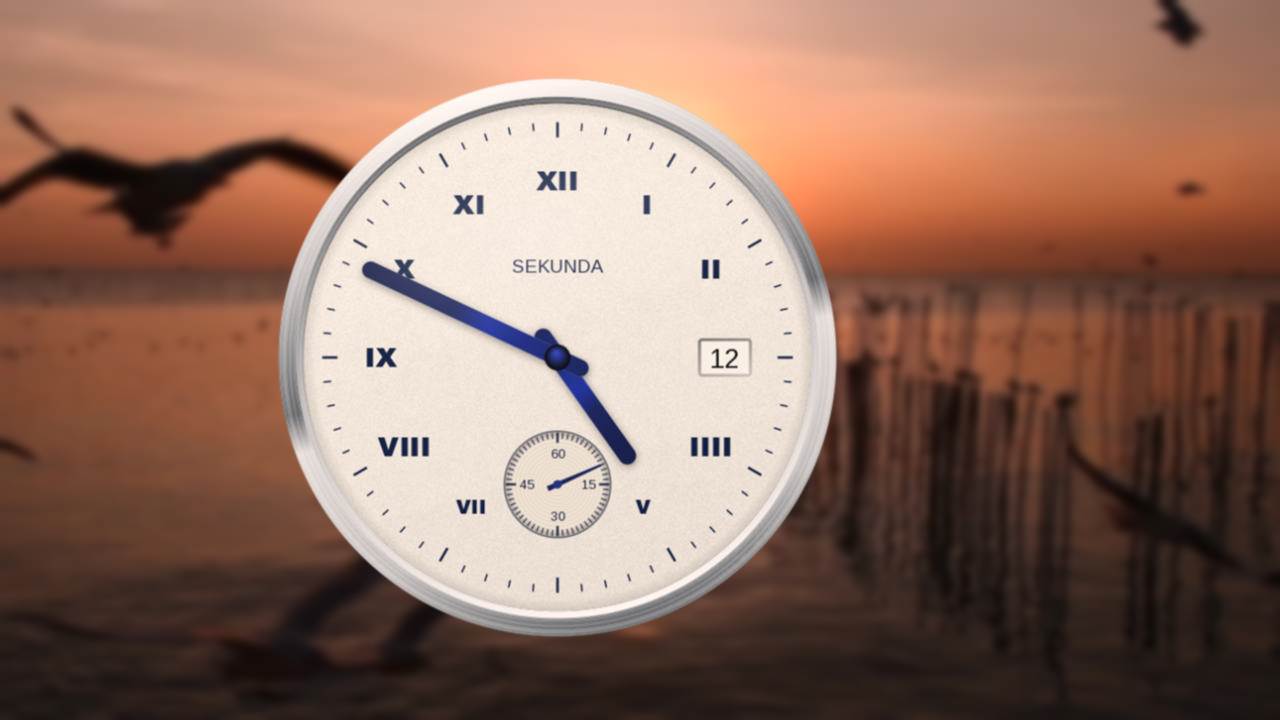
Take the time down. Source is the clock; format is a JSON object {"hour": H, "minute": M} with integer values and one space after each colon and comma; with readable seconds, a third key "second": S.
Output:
{"hour": 4, "minute": 49, "second": 11}
